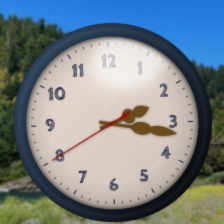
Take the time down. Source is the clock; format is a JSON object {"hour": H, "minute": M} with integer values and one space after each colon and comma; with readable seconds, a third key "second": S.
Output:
{"hour": 2, "minute": 16, "second": 40}
